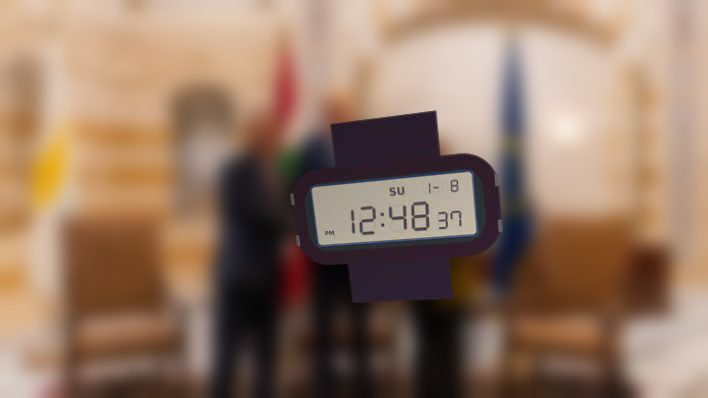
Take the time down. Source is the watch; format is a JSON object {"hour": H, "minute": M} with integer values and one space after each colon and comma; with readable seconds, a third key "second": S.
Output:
{"hour": 12, "minute": 48, "second": 37}
